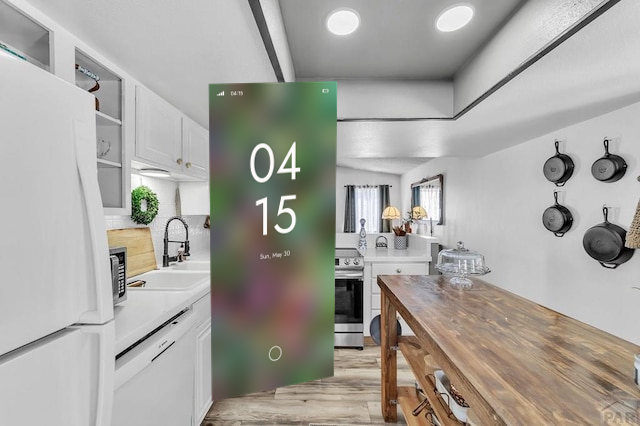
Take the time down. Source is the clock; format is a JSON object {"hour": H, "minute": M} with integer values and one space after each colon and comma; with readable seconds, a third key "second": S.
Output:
{"hour": 4, "minute": 15}
